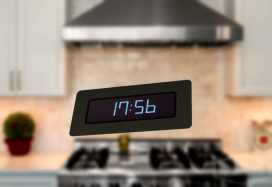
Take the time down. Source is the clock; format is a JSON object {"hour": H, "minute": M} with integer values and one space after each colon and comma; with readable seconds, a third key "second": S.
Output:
{"hour": 17, "minute": 56}
